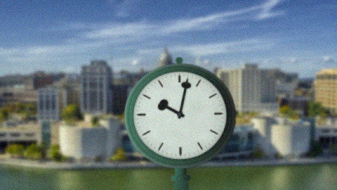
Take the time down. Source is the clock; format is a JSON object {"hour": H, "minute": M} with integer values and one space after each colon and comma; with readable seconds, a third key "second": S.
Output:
{"hour": 10, "minute": 2}
